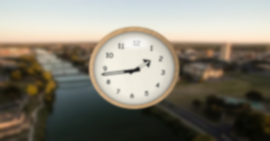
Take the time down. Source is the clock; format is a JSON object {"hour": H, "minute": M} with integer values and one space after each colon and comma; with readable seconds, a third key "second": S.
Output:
{"hour": 1, "minute": 43}
